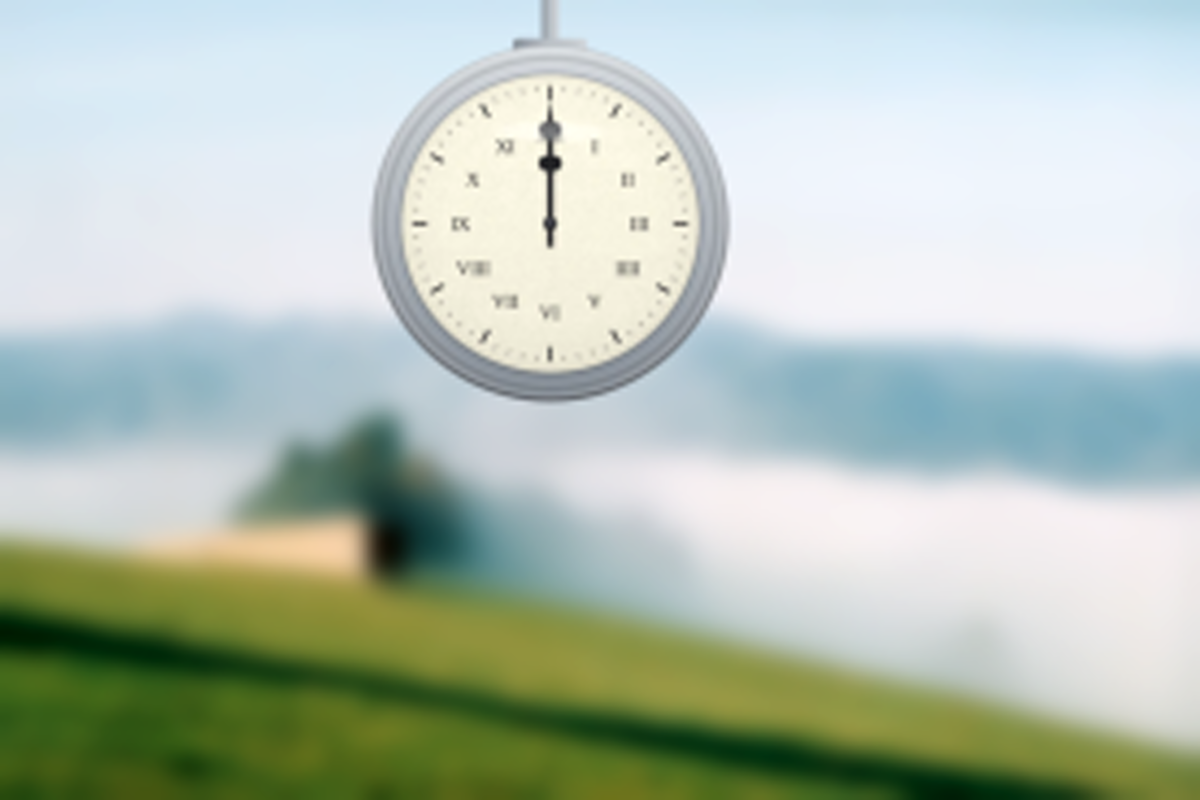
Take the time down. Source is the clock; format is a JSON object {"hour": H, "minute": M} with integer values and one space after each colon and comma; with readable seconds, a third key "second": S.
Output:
{"hour": 12, "minute": 0}
